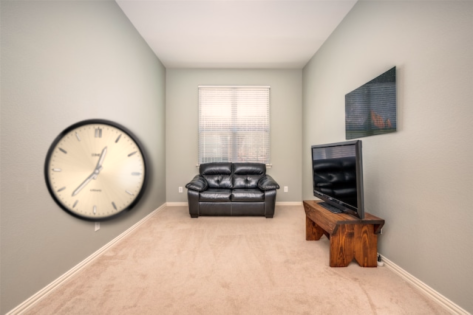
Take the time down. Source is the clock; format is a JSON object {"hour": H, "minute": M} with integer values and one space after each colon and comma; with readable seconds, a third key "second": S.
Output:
{"hour": 12, "minute": 37}
